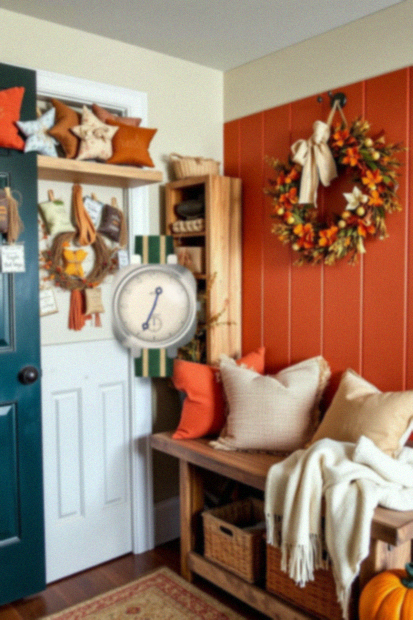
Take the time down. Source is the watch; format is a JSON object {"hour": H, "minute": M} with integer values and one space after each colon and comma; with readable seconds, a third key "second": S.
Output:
{"hour": 12, "minute": 34}
